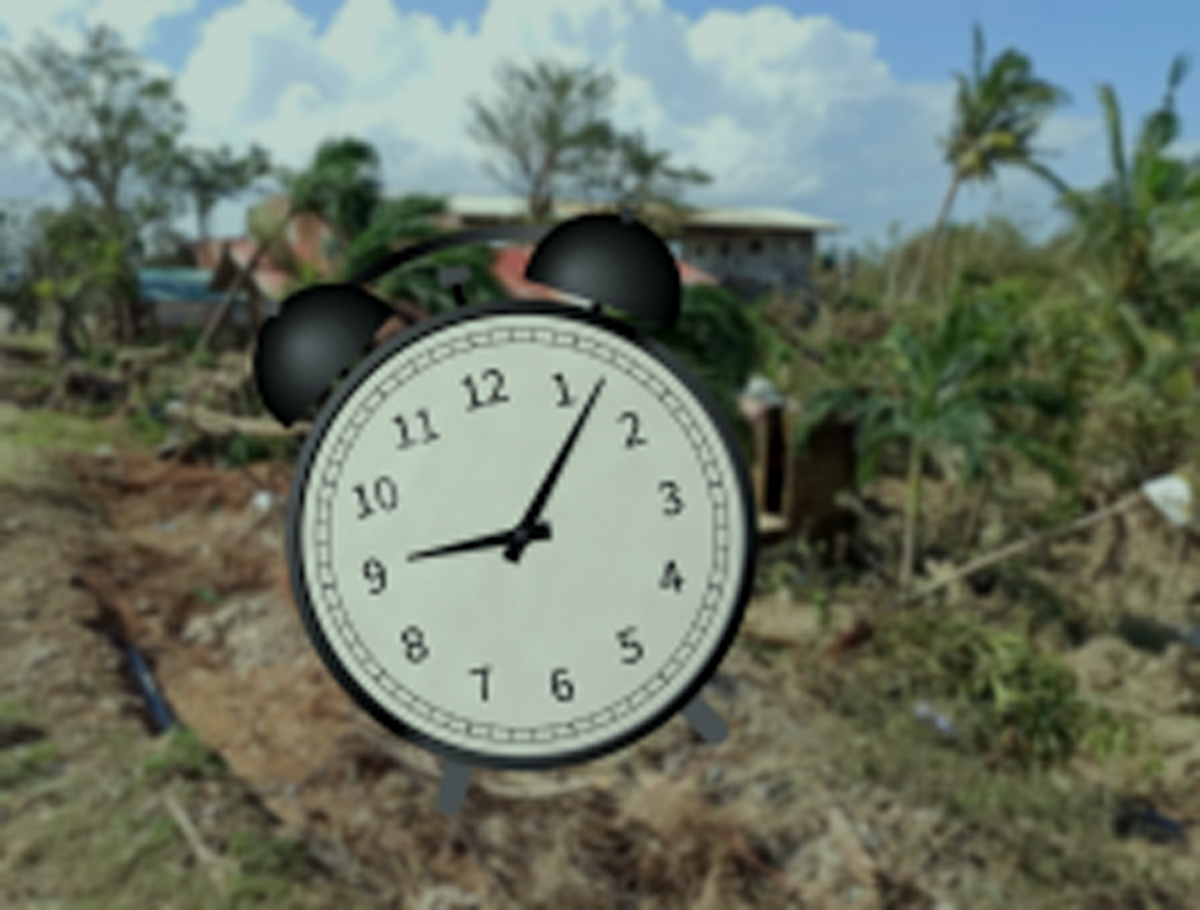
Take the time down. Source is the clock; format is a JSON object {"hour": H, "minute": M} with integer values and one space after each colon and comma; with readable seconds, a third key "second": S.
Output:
{"hour": 9, "minute": 7}
